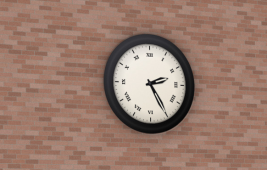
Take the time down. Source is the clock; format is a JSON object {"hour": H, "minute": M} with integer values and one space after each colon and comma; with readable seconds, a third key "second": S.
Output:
{"hour": 2, "minute": 25}
